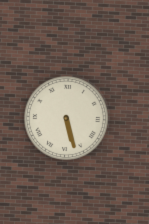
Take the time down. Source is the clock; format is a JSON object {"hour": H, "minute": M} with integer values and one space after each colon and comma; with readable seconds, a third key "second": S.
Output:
{"hour": 5, "minute": 27}
